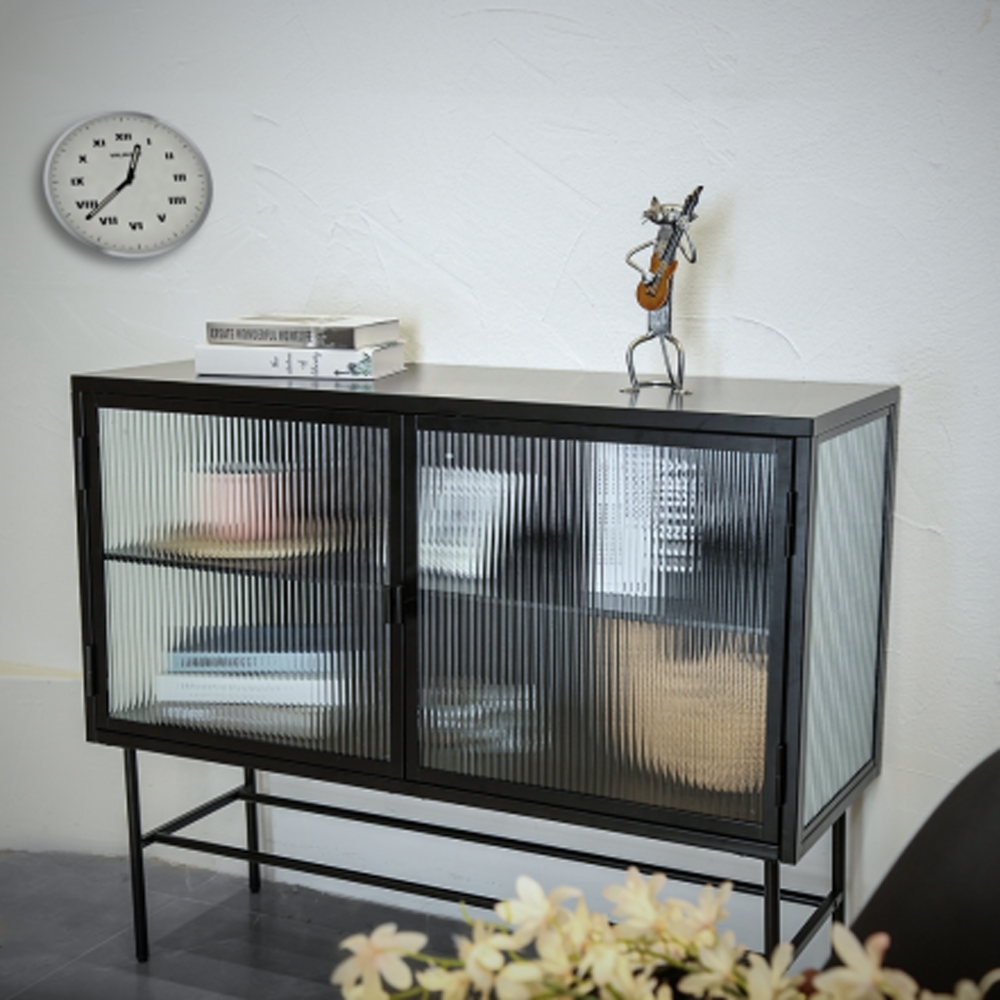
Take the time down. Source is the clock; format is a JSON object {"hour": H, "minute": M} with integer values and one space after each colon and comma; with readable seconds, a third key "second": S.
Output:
{"hour": 12, "minute": 38}
